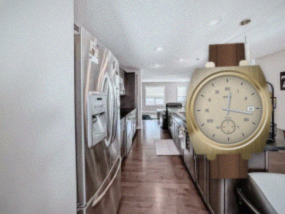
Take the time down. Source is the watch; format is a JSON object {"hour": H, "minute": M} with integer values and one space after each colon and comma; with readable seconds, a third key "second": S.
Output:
{"hour": 12, "minute": 17}
